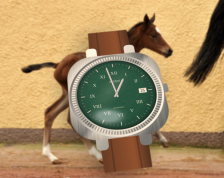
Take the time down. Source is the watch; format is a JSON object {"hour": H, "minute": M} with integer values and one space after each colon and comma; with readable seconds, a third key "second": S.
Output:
{"hour": 12, "minute": 58}
